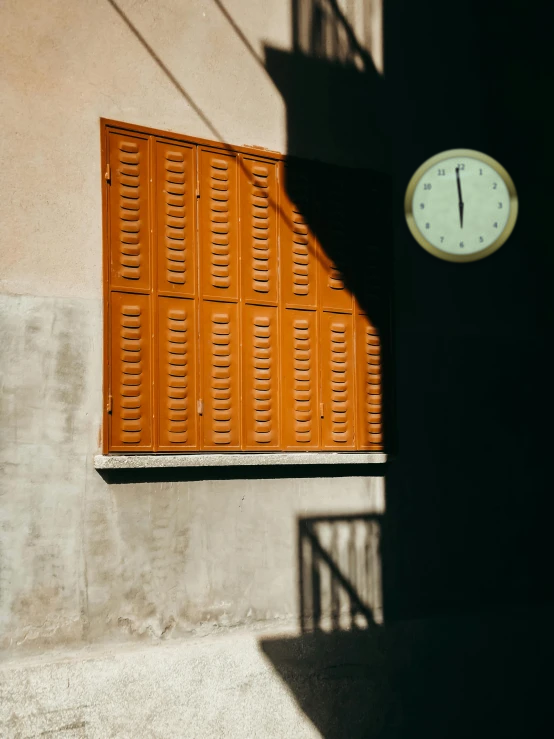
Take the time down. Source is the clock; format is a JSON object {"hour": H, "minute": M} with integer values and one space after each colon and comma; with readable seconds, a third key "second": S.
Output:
{"hour": 5, "minute": 59}
